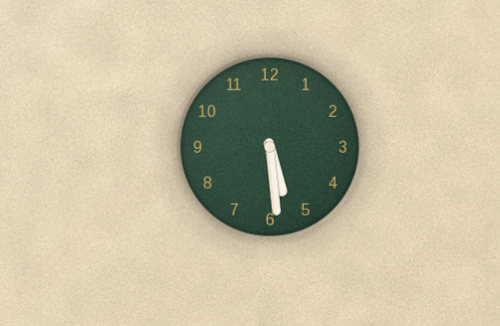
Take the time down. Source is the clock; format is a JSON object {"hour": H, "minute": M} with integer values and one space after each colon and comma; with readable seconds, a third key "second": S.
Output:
{"hour": 5, "minute": 29}
